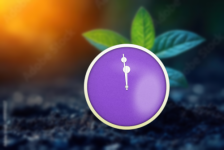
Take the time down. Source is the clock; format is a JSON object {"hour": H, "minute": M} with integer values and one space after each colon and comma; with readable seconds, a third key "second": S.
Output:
{"hour": 11, "minute": 59}
